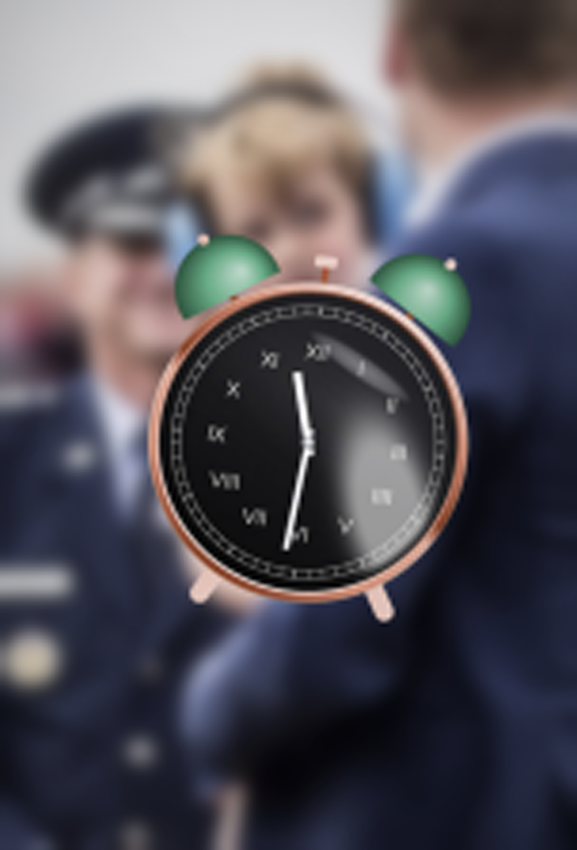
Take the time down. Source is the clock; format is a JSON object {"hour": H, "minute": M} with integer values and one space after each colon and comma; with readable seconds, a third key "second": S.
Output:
{"hour": 11, "minute": 31}
